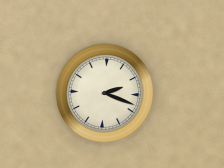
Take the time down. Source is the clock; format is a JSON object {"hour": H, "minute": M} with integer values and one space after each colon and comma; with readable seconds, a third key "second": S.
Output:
{"hour": 2, "minute": 18}
